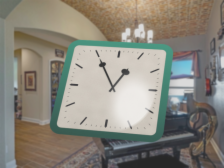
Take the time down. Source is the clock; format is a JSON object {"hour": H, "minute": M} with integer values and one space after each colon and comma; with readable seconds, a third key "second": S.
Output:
{"hour": 12, "minute": 55}
